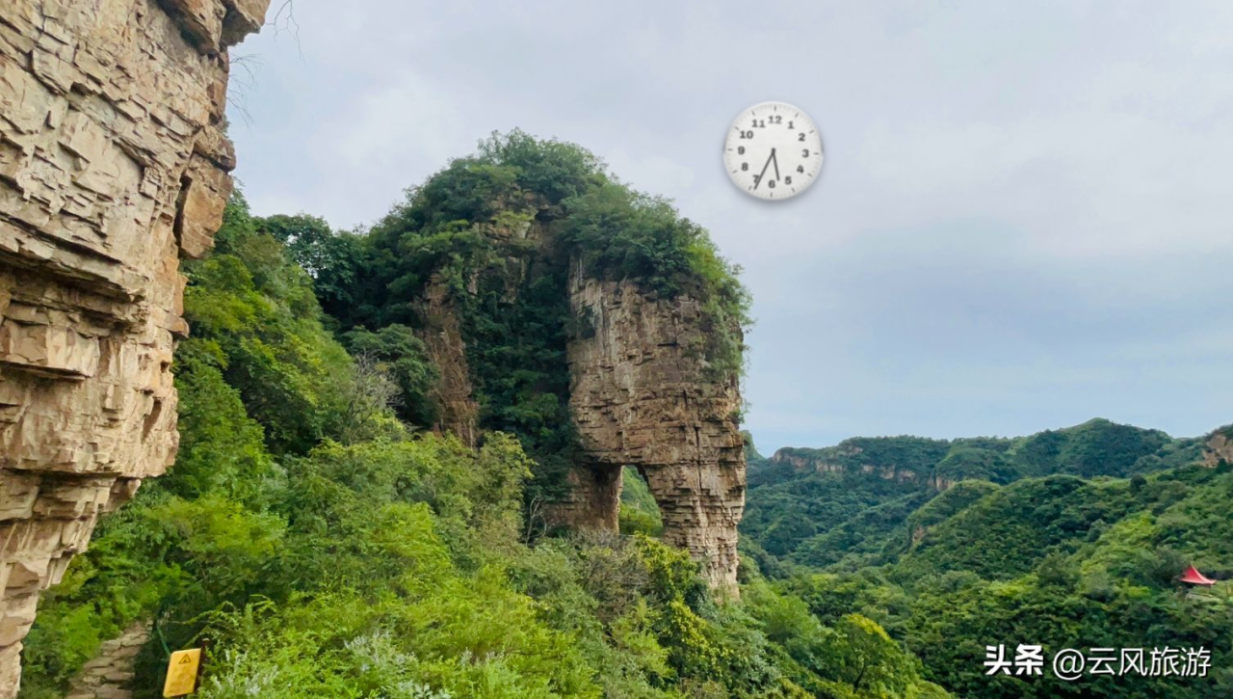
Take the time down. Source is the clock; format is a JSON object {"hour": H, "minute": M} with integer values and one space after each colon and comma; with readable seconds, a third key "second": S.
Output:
{"hour": 5, "minute": 34}
